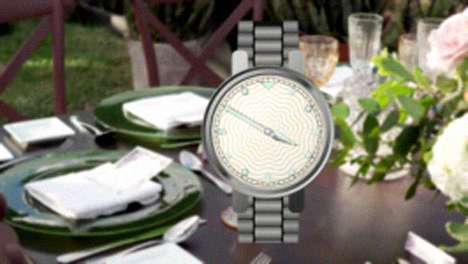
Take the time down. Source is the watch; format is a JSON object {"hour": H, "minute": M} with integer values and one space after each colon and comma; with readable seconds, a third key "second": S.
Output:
{"hour": 3, "minute": 50}
